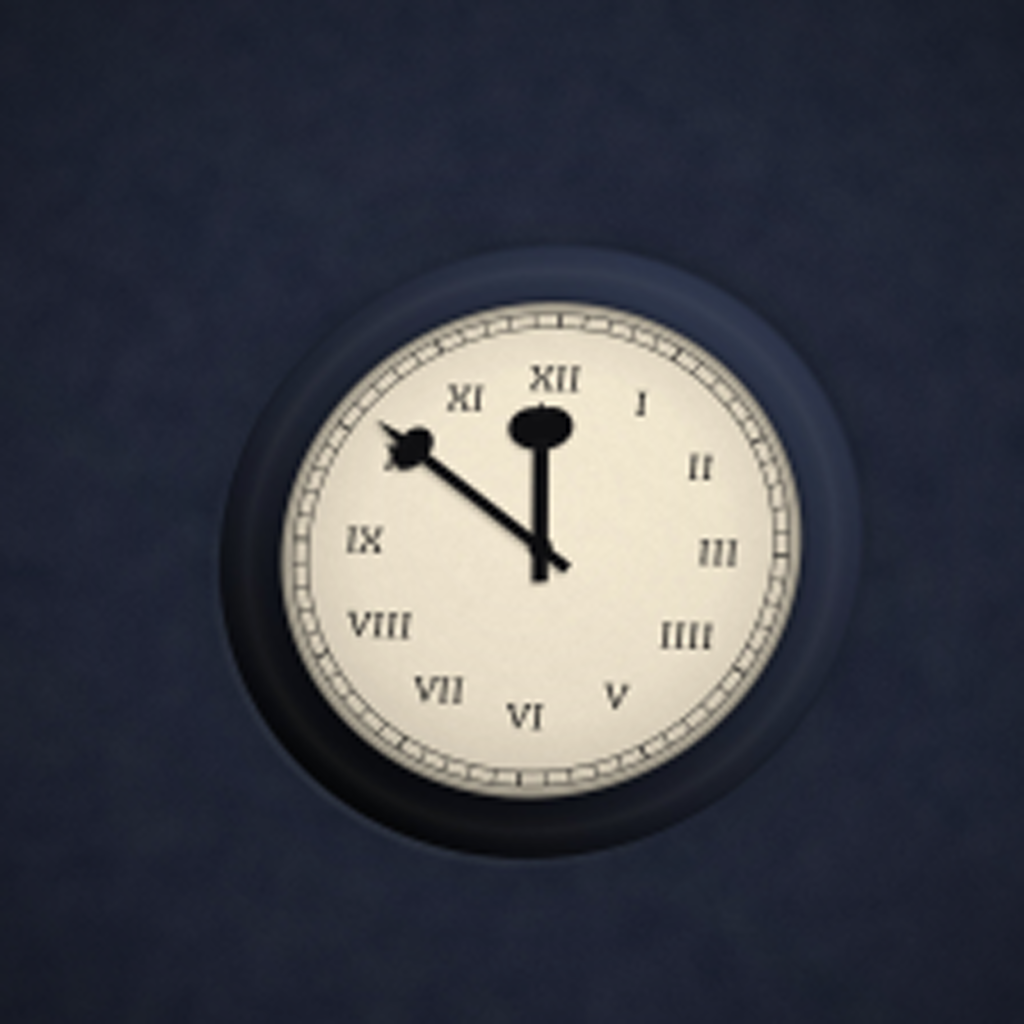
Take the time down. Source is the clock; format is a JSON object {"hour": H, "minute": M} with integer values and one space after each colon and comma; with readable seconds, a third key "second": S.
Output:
{"hour": 11, "minute": 51}
